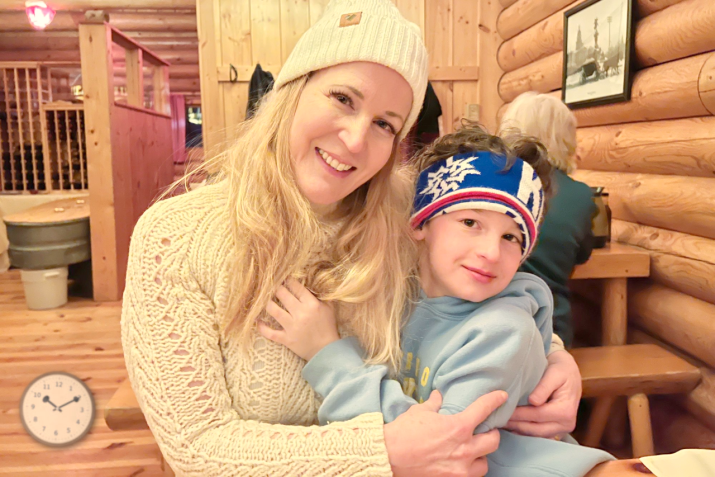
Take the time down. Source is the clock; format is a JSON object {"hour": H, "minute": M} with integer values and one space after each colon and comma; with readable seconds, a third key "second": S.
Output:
{"hour": 10, "minute": 10}
